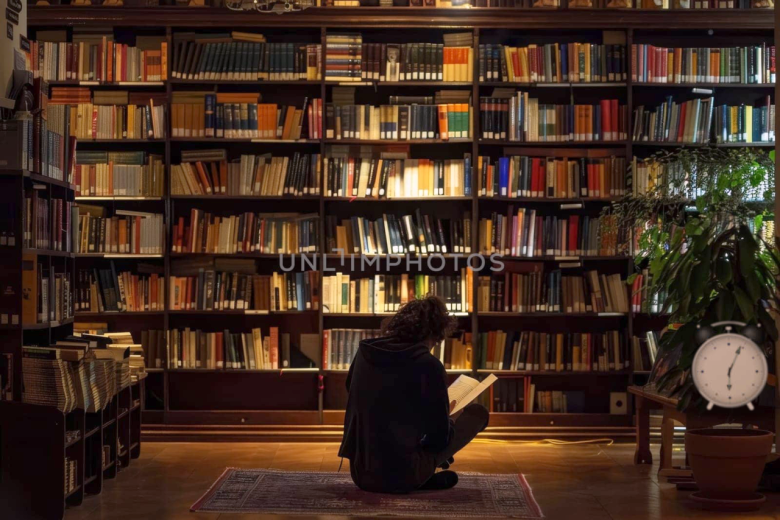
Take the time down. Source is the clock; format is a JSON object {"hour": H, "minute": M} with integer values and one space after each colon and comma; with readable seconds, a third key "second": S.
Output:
{"hour": 6, "minute": 4}
